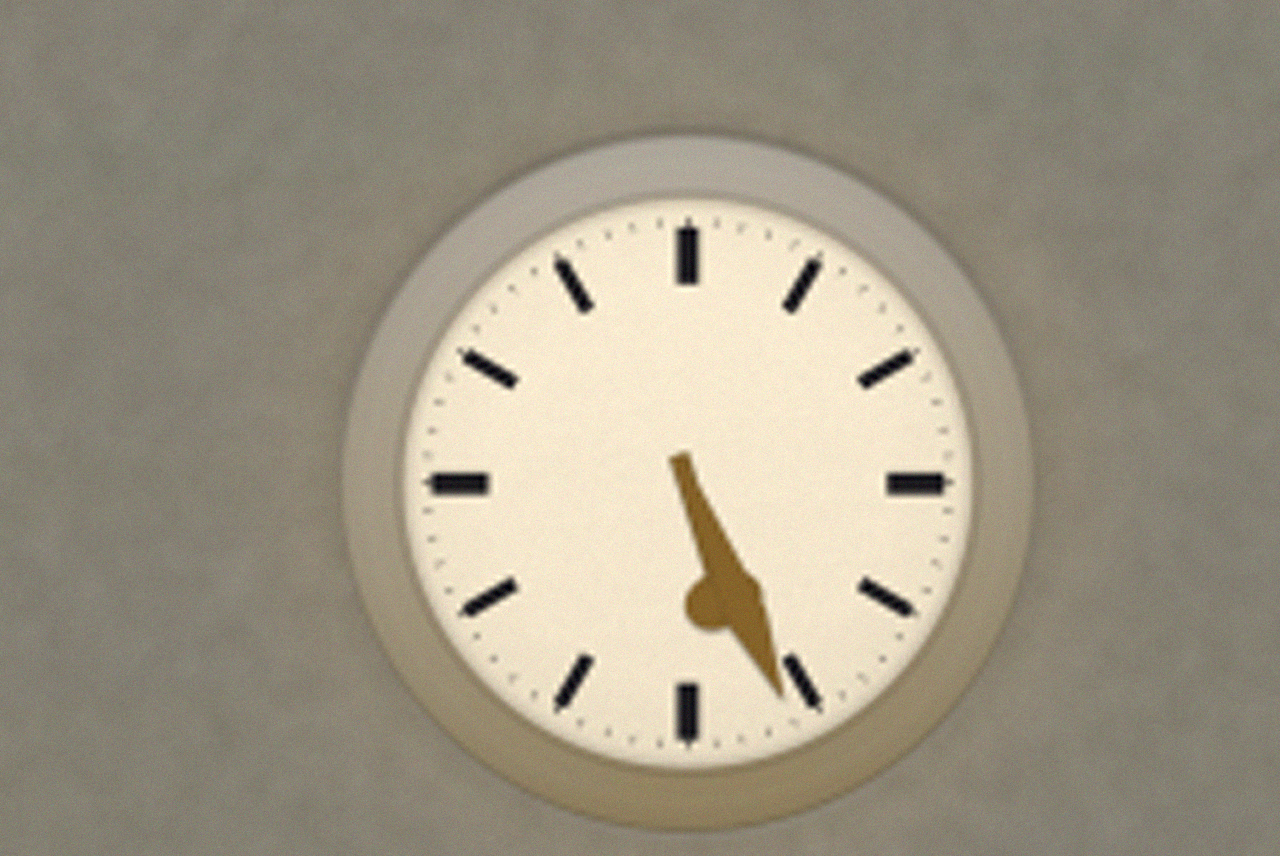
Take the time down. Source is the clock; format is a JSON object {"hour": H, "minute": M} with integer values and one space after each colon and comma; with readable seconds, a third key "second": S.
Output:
{"hour": 5, "minute": 26}
